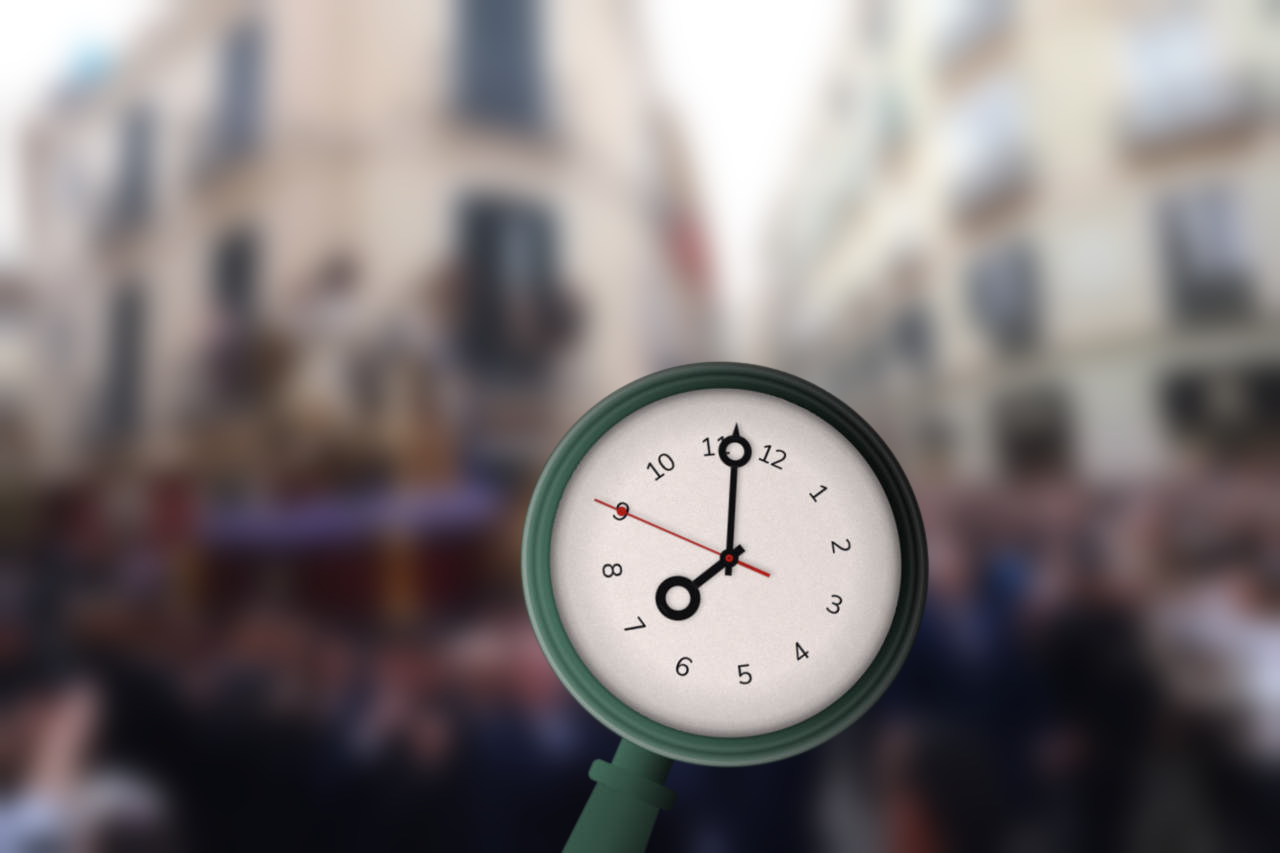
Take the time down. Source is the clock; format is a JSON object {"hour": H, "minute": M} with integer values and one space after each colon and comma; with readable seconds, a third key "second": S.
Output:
{"hour": 6, "minute": 56, "second": 45}
